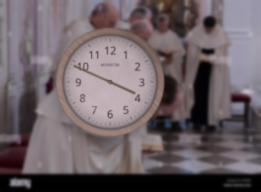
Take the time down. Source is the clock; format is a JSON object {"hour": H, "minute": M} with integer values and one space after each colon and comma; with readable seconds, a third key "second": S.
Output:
{"hour": 3, "minute": 49}
